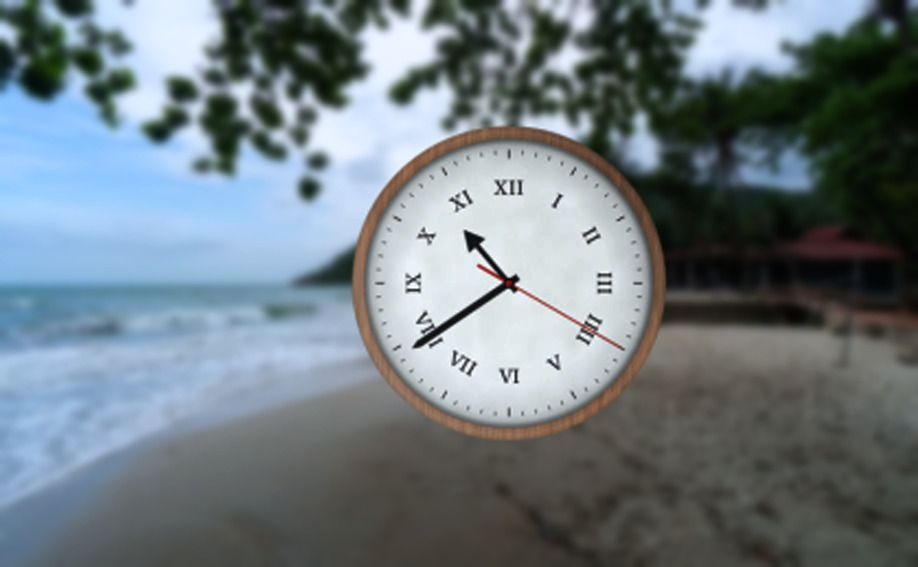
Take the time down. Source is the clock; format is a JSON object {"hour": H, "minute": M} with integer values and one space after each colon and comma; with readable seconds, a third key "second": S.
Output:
{"hour": 10, "minute": 39, "second": 20}
